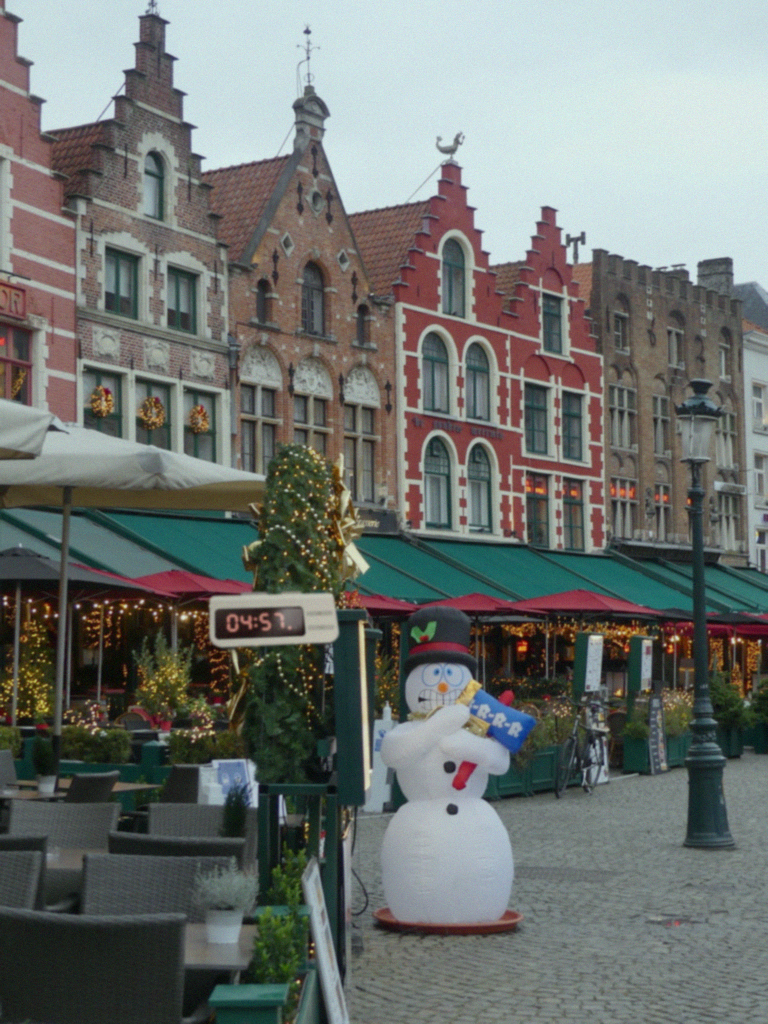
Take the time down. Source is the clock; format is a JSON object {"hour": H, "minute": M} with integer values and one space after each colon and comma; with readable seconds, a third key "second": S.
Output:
{"hour": 4, "minute": 57}
